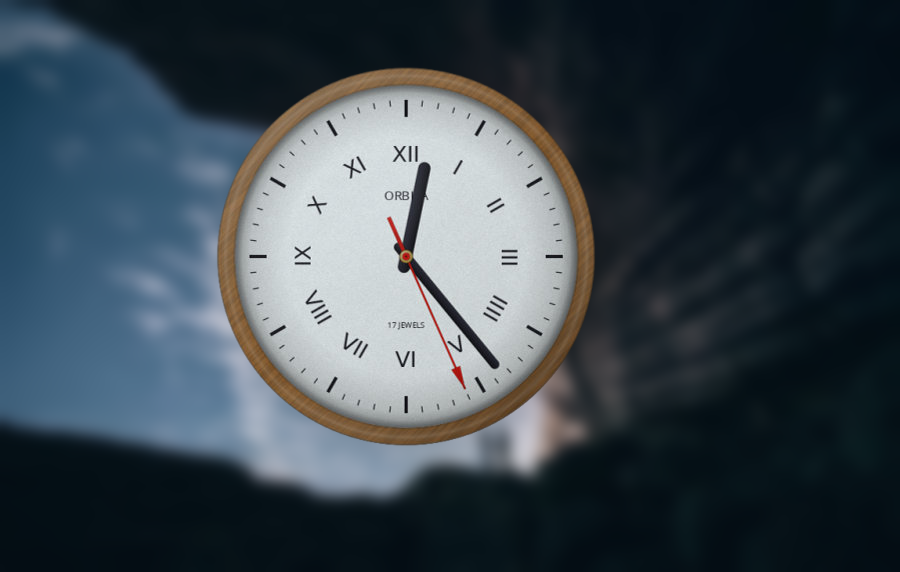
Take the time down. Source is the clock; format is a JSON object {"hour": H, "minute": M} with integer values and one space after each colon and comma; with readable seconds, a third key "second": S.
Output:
{"hour": 12, "minute": 23, "second": 26}
